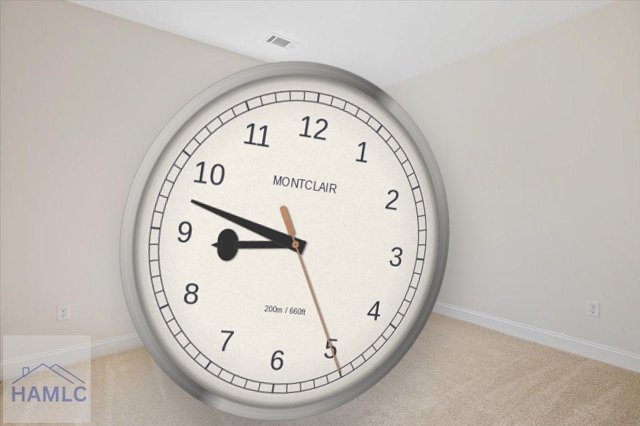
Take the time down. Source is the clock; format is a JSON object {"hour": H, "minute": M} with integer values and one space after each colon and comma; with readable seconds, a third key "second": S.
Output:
{"hour": 8, "minute": 47, "second": 25}
